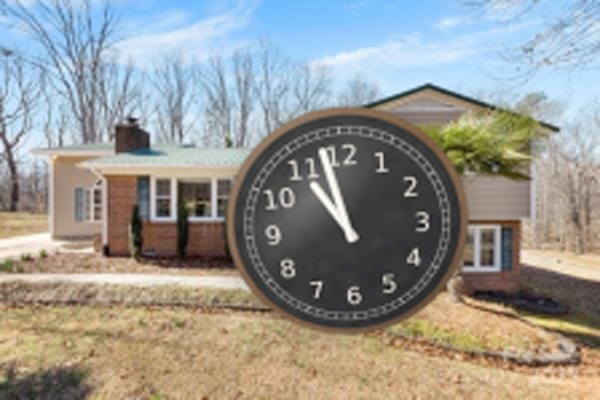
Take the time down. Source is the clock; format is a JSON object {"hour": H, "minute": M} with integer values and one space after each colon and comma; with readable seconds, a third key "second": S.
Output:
{"hour": 10, "minute": 58}
